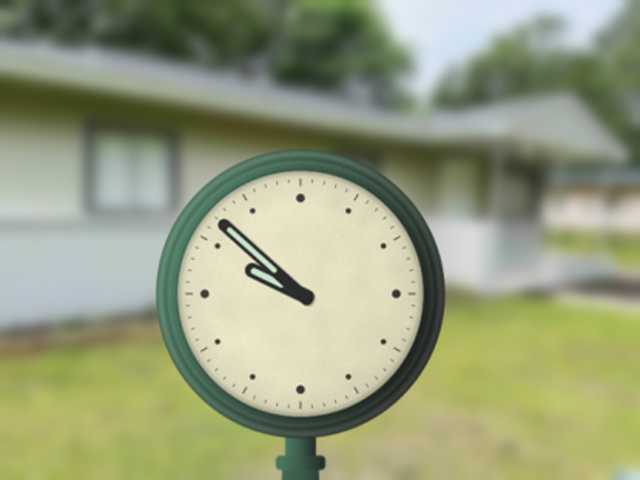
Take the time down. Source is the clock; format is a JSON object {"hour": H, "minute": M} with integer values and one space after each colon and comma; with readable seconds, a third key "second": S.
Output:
{"hour": 9, "minute": 52}
